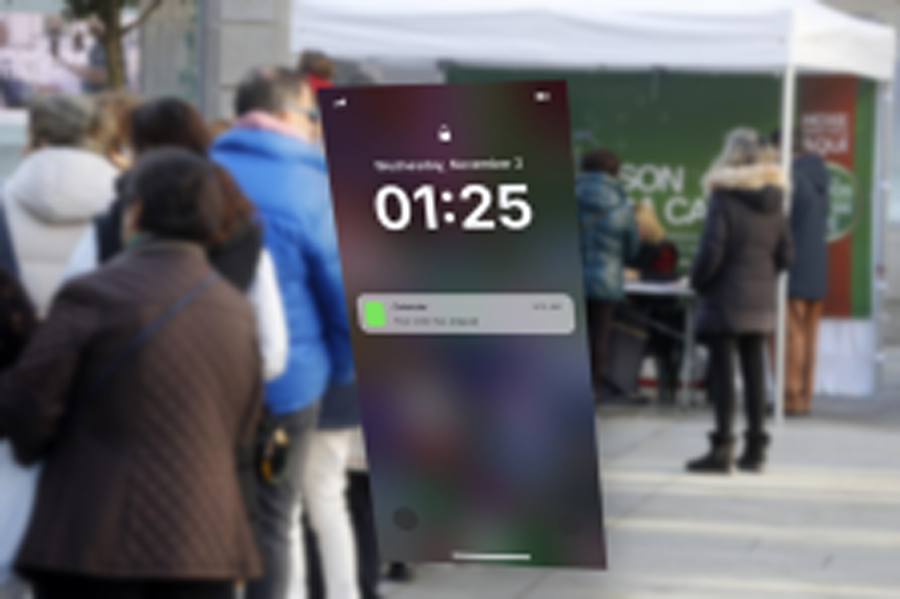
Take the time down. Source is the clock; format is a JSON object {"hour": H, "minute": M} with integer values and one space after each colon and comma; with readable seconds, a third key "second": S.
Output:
{"hour": 1, "minute": 25}
